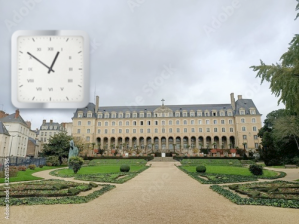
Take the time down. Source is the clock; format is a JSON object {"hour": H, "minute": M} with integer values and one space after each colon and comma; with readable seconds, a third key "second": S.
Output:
{"hour": 12, "minute": 51}
